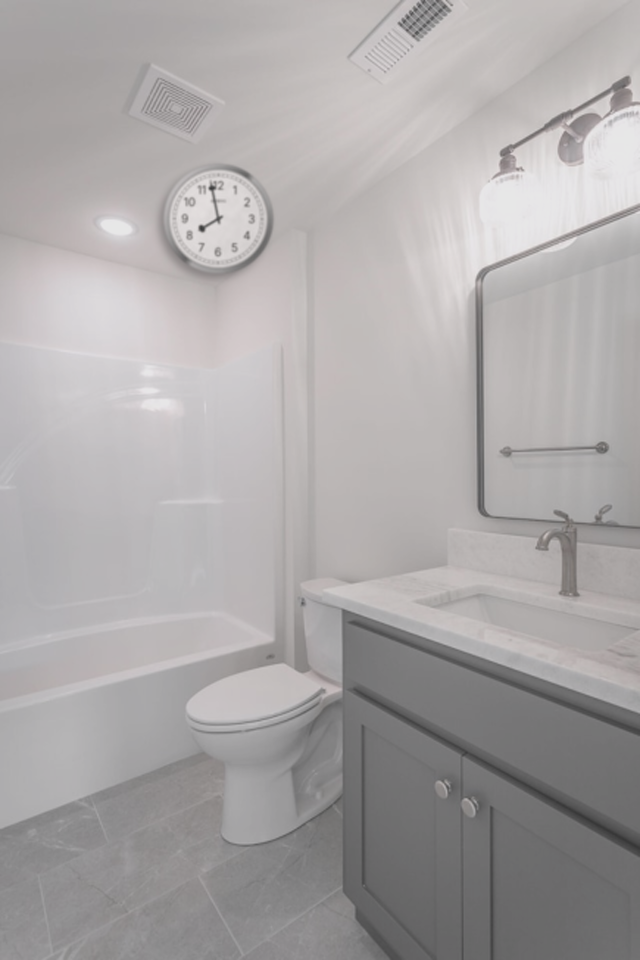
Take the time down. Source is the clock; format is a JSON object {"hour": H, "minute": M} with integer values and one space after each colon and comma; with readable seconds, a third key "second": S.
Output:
{"hour": 7, "minute": 58}
